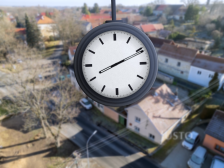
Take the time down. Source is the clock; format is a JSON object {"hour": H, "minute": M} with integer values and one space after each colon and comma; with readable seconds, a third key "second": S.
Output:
{"hour": 8, "minute": 11}
